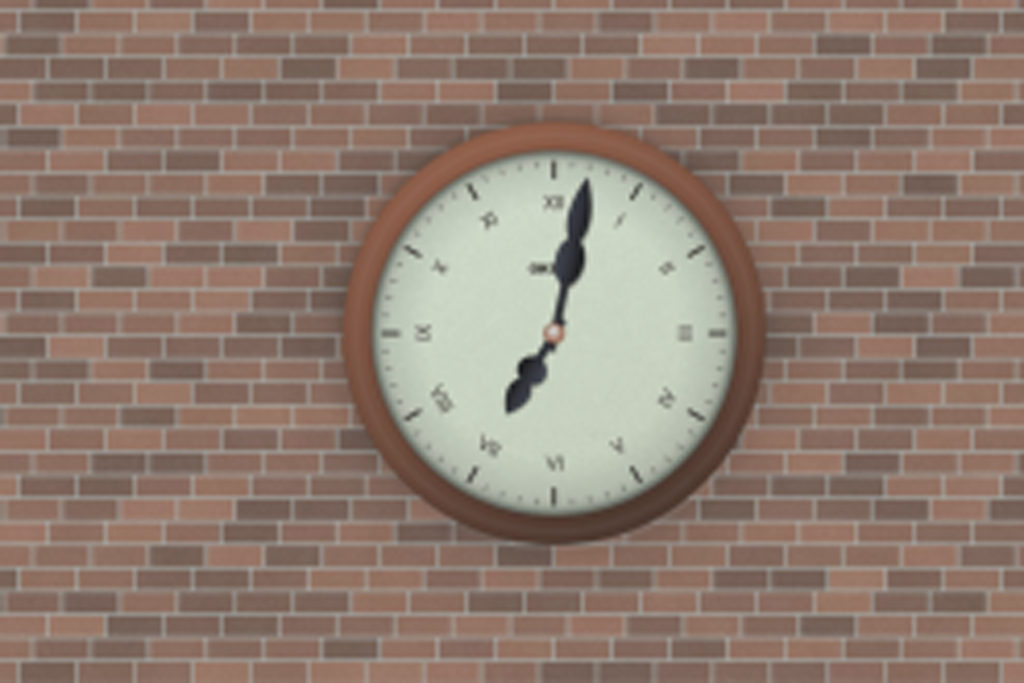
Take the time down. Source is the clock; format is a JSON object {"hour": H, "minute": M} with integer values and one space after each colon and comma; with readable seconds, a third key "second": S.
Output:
{"hour": 7, "minute": 2}
